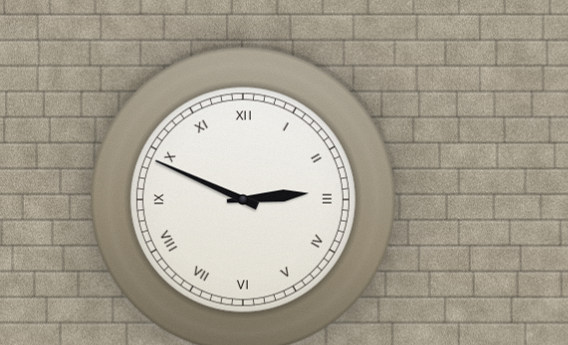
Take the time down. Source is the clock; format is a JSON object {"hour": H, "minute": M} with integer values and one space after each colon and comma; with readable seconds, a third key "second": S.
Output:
{"hour": 2, "minute": 49}
